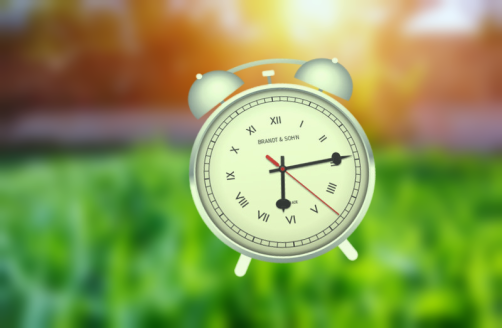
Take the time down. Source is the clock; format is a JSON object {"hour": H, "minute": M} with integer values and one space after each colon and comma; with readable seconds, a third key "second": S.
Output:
{"hour": 6, "minute": 14, "second": 23}
